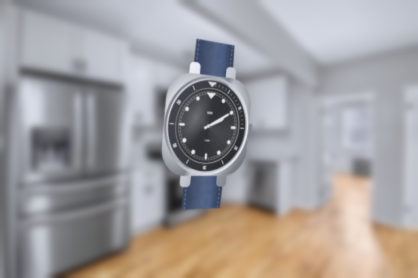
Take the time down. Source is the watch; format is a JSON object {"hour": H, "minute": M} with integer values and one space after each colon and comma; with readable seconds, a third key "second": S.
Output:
{"hour": 2, "minute": 10}
